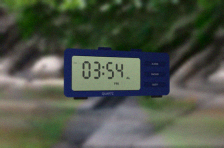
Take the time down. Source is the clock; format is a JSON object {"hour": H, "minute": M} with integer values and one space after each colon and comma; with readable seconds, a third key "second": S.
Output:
{"hour": 3, "minute": 54}
